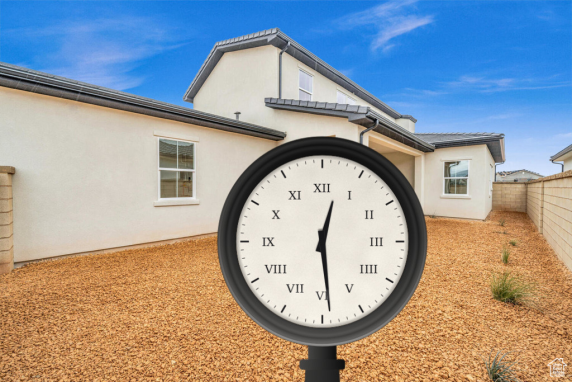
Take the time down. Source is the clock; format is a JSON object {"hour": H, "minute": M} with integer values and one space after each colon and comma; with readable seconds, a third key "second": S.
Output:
{"hour": 12, "minute": 29}
